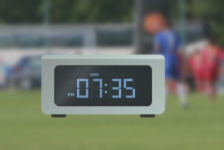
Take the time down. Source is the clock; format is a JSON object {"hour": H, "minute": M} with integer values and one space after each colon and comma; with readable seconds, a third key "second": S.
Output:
{"hour": 7, "minute": 35}
